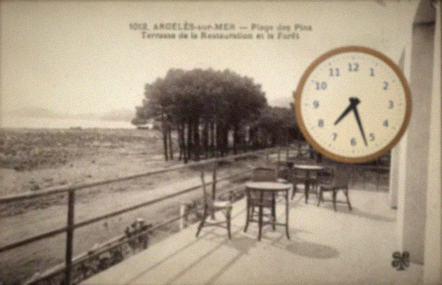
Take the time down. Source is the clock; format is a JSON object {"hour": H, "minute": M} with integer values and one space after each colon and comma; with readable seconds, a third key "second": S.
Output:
{"hour": 7, "minute": 27}
